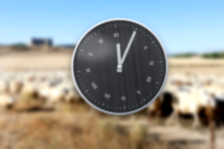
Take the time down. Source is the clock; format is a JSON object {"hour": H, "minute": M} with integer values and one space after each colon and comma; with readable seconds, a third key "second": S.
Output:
{"hour": 12, "minute": 5}
